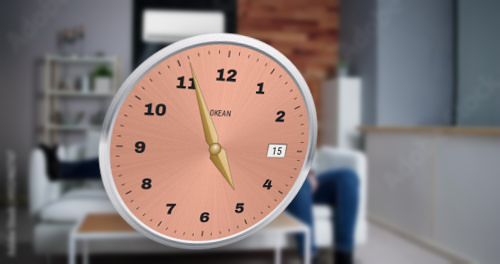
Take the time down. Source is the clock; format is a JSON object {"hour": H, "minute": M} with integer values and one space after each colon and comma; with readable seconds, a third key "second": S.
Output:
{"hour": 4, "minute": 56}
